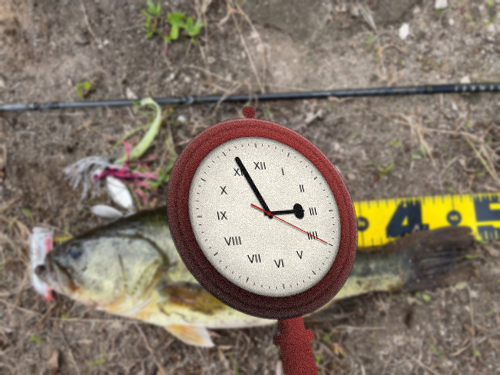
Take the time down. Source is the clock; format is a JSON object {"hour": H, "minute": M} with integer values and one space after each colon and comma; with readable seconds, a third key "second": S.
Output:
{"hour": 2, "minute": 56, "second": 20}
